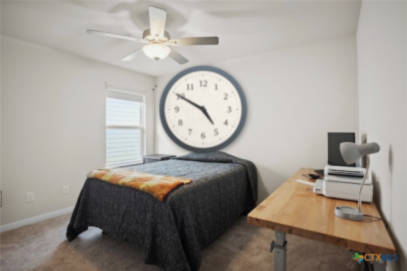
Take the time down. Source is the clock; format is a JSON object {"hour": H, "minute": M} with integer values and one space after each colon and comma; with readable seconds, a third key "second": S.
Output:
{"hour": 4, "minute": 50}
